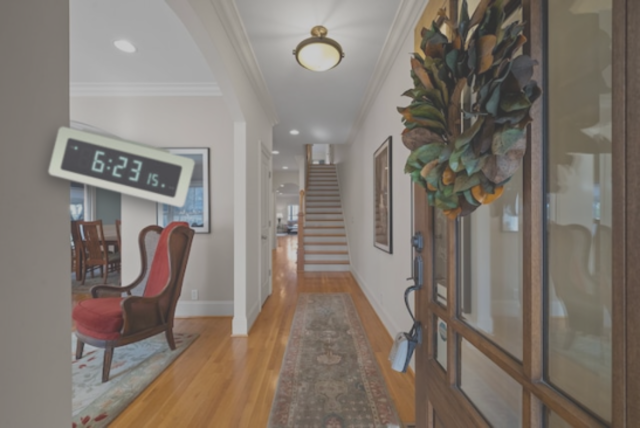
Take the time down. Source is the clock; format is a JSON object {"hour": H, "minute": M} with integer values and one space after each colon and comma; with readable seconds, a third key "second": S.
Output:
{"hour": 6, "minute": 23, "second": 15}
